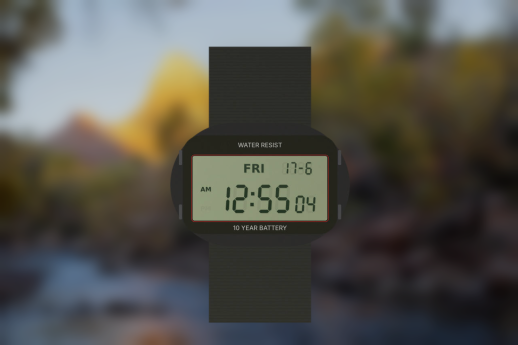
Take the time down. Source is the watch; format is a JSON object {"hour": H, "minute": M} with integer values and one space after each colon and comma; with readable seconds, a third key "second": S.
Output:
{"hour": 12, "minute": 55, "second": 4}
